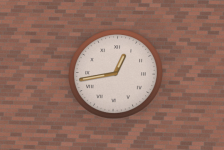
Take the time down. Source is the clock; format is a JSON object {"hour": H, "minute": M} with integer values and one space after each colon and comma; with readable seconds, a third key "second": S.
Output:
{"hour": 12, "minute": 43}
